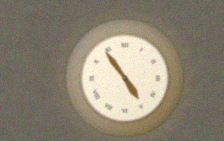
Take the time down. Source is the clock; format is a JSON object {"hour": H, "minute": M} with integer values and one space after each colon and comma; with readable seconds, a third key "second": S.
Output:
{"hour": 4, "minute": 54}
